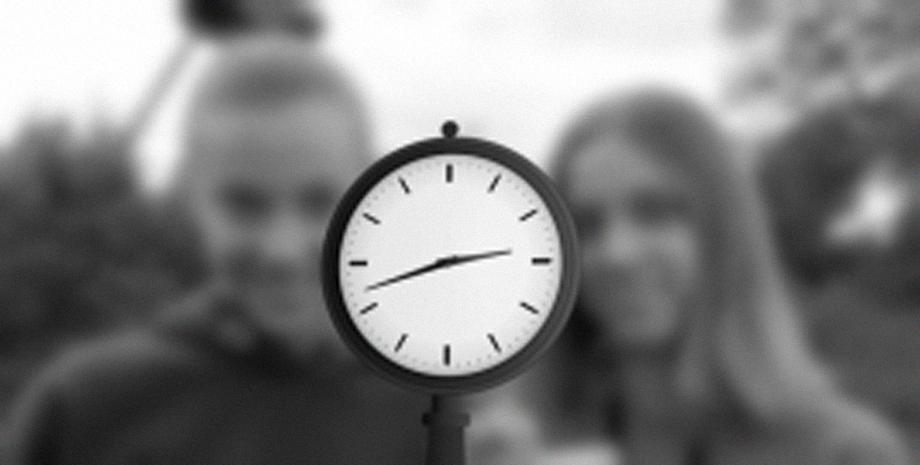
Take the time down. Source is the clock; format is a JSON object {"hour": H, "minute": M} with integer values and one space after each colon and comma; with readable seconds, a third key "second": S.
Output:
{"hour": 2, "minute": 42}
